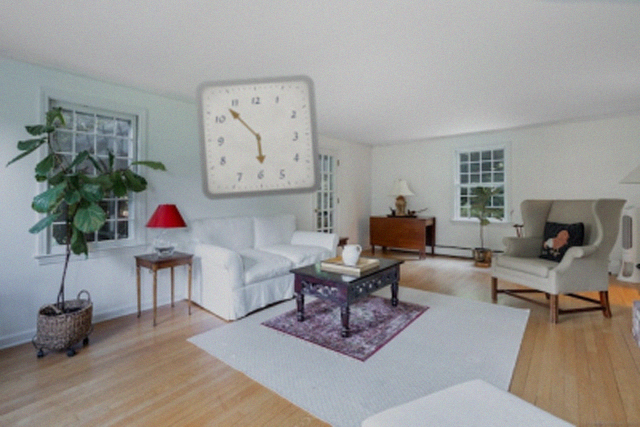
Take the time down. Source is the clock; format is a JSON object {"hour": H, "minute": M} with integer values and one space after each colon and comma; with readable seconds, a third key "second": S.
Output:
{"hour": 5, "minute": 53}
